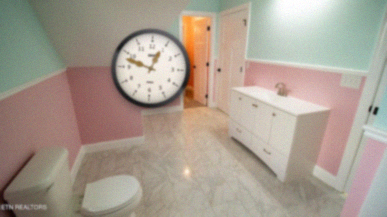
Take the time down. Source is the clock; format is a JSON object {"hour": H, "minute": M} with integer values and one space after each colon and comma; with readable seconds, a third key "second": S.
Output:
{"hour": 12, "minute": 48}
